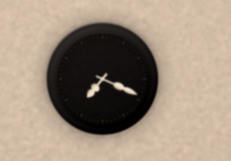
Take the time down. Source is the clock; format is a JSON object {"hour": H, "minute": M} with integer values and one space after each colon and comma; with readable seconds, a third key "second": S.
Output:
{"hour": 7, "minute": 19}
